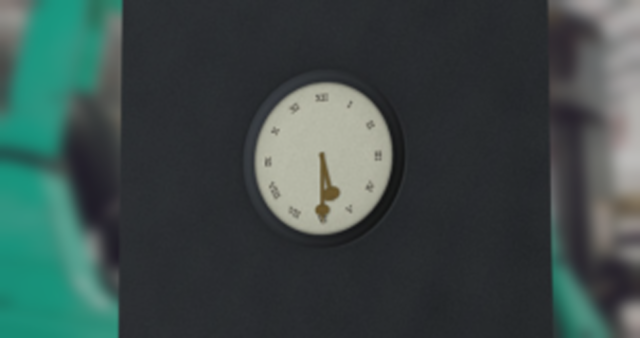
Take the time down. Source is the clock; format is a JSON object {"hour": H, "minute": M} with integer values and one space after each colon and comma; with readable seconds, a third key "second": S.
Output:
{"hour": 5, "minute": 30}
